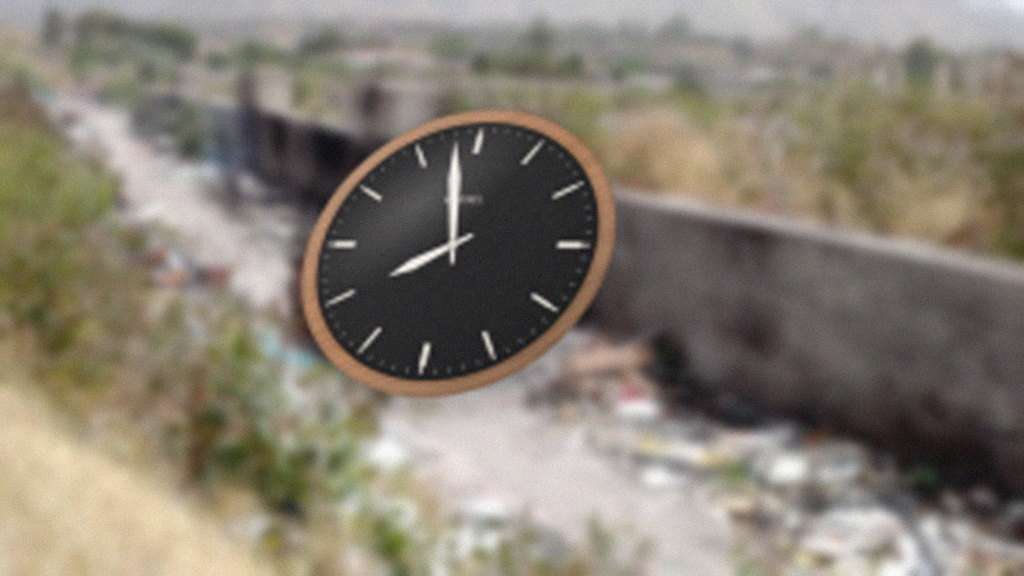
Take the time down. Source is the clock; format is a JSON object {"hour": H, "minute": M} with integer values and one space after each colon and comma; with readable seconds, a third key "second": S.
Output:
{"hour": 7, "minute": 58}
